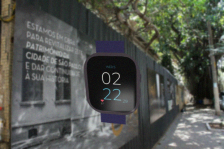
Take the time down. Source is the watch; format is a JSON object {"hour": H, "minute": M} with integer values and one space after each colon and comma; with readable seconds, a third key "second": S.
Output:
{"hour": 2, "minute": 22}
